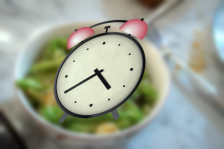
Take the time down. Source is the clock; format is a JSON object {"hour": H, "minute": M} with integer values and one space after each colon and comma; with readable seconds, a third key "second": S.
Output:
{"hour": 4, "minute": 40}
